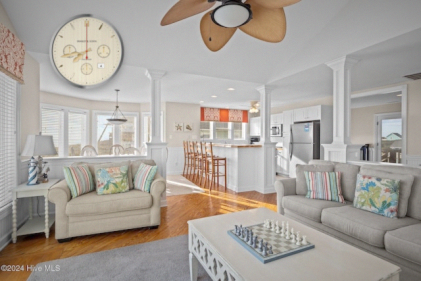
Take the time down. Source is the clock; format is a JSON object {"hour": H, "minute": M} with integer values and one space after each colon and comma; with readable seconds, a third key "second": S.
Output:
{"hour": 7, "minute": 43}
